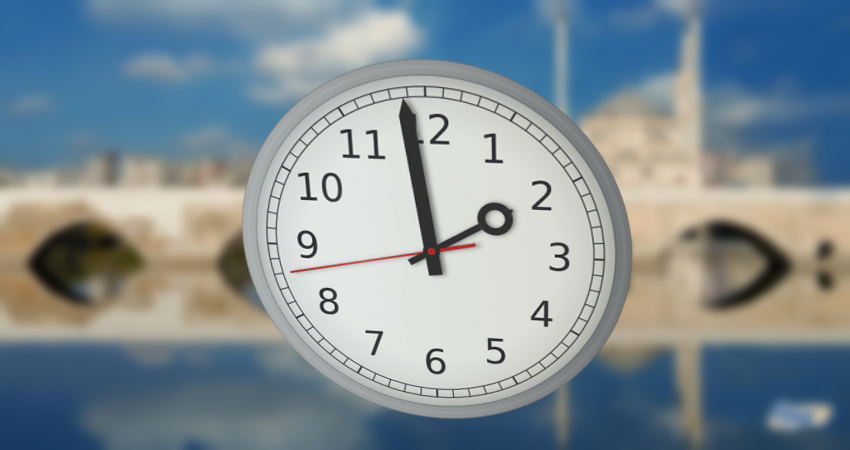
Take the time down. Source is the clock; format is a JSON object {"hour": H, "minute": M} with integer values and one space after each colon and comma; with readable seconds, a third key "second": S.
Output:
{"hour": 1, "minute": 58, "second": 43}
